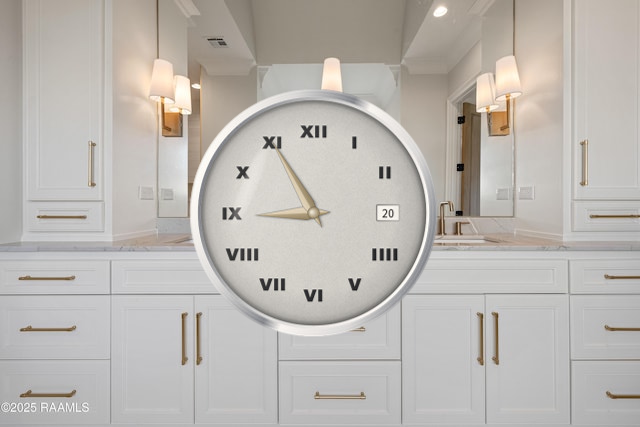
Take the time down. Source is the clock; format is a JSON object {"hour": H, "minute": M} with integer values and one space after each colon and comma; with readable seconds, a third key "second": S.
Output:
{"hour": 8, "minute": 55}
